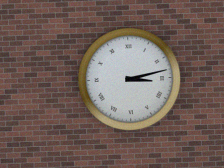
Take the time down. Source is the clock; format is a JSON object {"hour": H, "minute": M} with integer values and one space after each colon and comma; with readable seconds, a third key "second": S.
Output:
{"hour": 3, "minute": 13}
